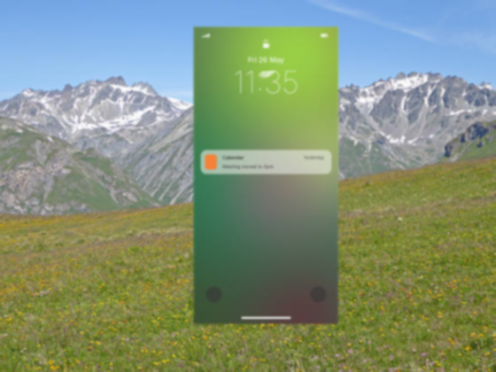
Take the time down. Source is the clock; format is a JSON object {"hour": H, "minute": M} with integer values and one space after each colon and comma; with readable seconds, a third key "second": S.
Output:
{"hour": 11, "minute": 35}
